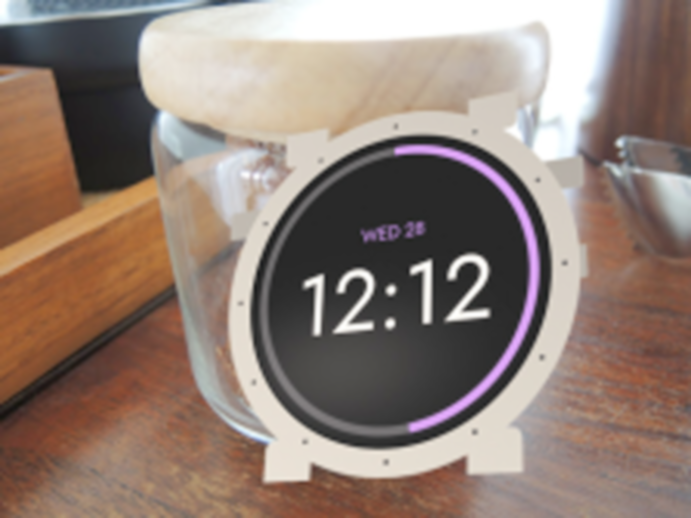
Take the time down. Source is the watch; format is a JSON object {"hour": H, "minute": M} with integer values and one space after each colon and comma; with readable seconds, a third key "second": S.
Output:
{"hour": 12, "minute": 12}
